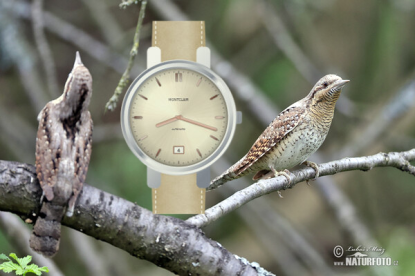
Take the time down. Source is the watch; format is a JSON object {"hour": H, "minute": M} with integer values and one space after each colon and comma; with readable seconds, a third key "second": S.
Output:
{"hour": 8, "minute": 18}
